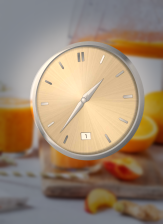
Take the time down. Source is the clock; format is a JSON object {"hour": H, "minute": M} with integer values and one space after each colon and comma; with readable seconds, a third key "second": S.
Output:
{"hour": 1, "minute": 37}
